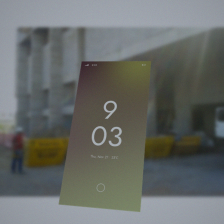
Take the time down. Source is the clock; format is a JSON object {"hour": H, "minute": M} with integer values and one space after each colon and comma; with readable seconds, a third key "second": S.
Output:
{"hour": 9, "minute": 3}
